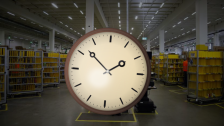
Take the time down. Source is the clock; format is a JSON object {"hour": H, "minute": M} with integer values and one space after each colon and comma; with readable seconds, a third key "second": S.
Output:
{"hour": 1, "minute": 52}
